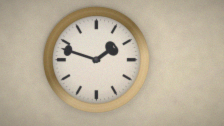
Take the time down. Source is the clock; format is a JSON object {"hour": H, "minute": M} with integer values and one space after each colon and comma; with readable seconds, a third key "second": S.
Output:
{"hour": 1, "minute": 48}
